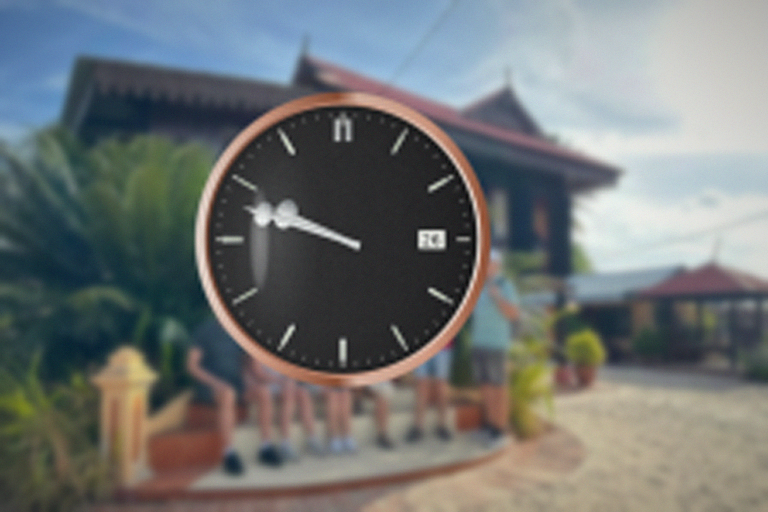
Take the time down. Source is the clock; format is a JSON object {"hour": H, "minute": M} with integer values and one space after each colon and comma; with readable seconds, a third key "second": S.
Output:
{"hour": 9, "minute": 48}
